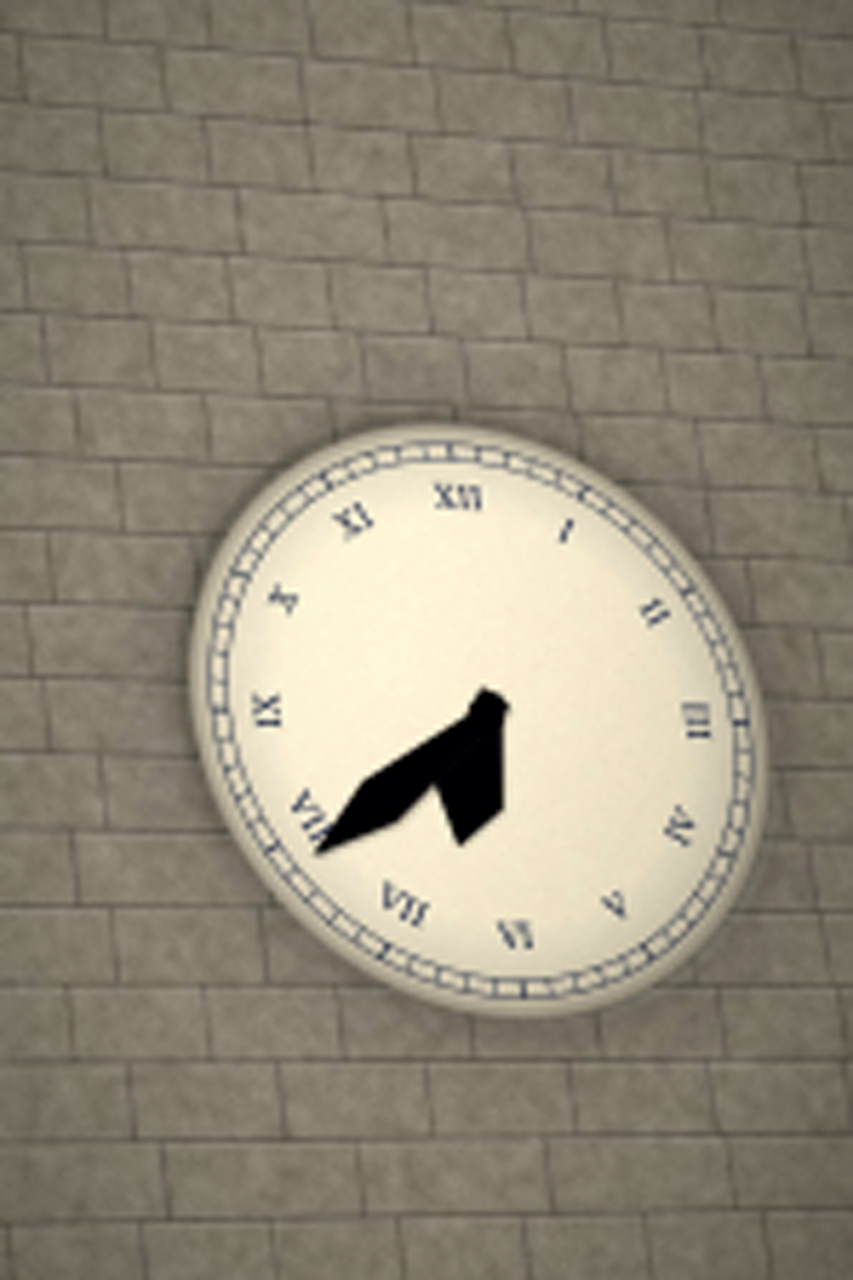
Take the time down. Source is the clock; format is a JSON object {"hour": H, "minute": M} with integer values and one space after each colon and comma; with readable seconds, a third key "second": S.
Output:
{"hour": 6, "minute": 39}
